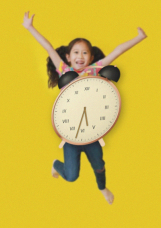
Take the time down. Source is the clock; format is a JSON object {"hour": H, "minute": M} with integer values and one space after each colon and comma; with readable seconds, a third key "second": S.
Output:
{"hour": 5, "minute": 32}
